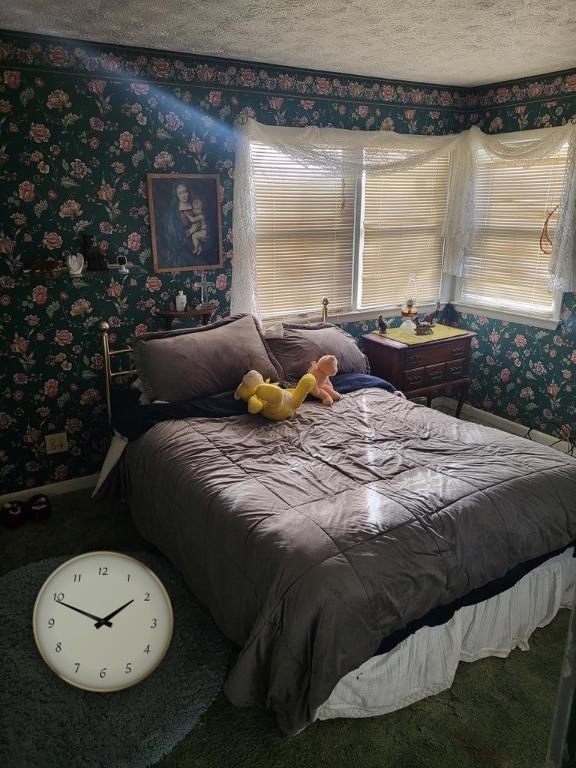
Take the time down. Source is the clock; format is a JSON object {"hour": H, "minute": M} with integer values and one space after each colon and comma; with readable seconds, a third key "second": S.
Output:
{"hour": 1, "minute": 49}
